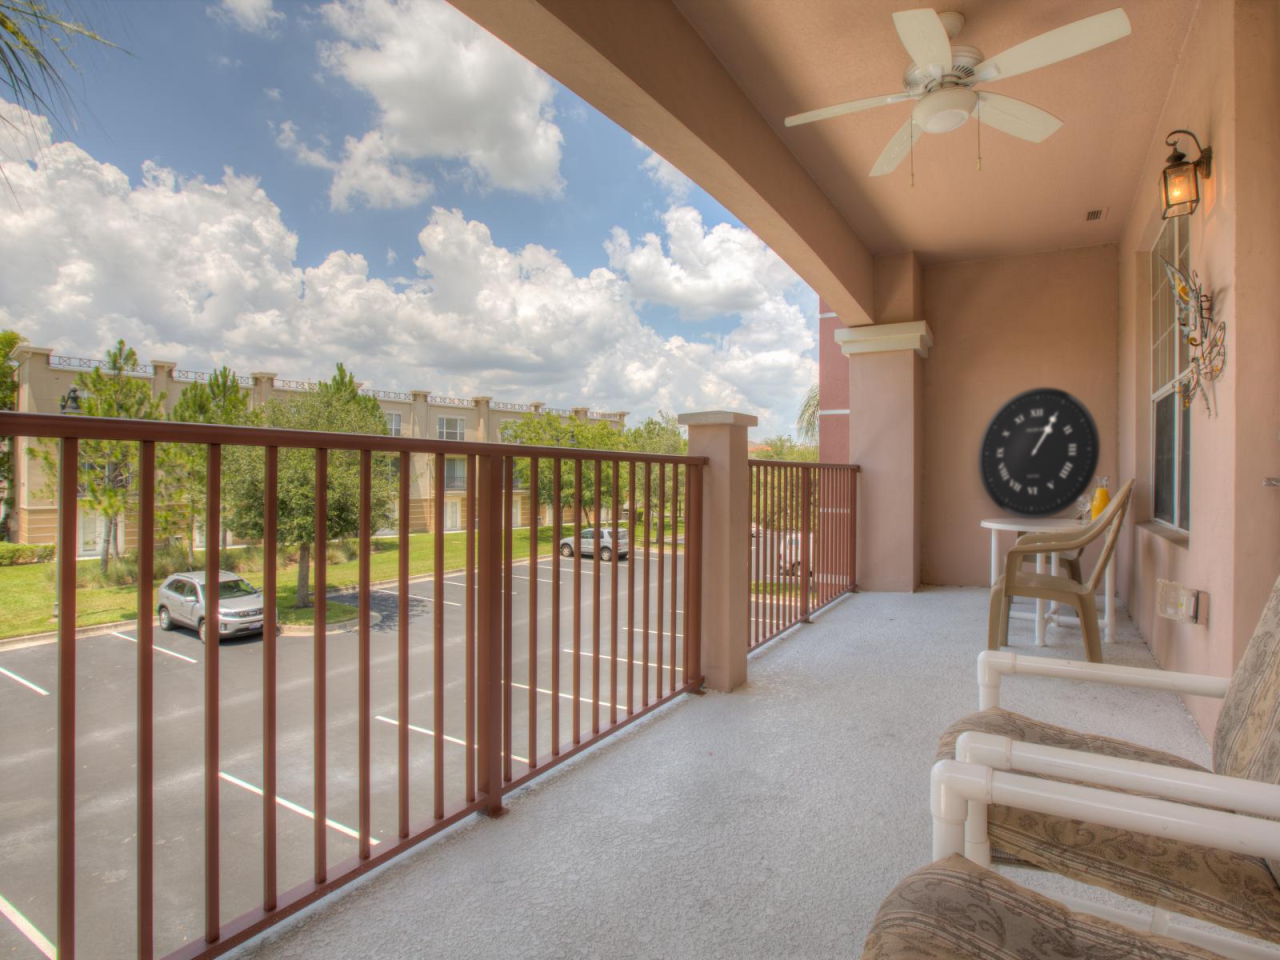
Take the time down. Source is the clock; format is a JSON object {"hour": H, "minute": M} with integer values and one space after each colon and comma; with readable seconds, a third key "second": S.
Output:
{"hour": 1, "minute": 5}
